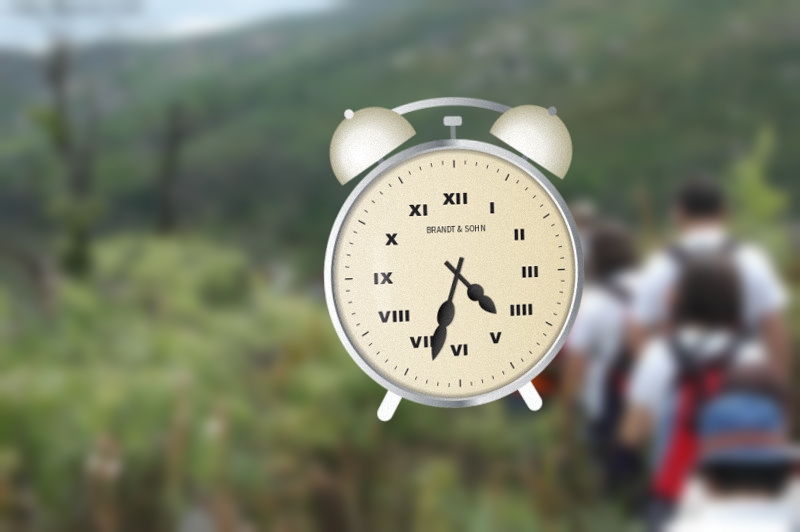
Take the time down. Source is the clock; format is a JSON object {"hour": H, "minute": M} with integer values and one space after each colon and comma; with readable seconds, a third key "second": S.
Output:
{"hour": 4, "minute": 33}
